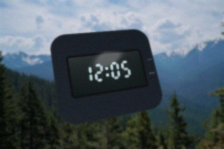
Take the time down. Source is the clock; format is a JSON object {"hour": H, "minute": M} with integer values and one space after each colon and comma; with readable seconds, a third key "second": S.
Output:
{"hour": 12, "minute": 5}
